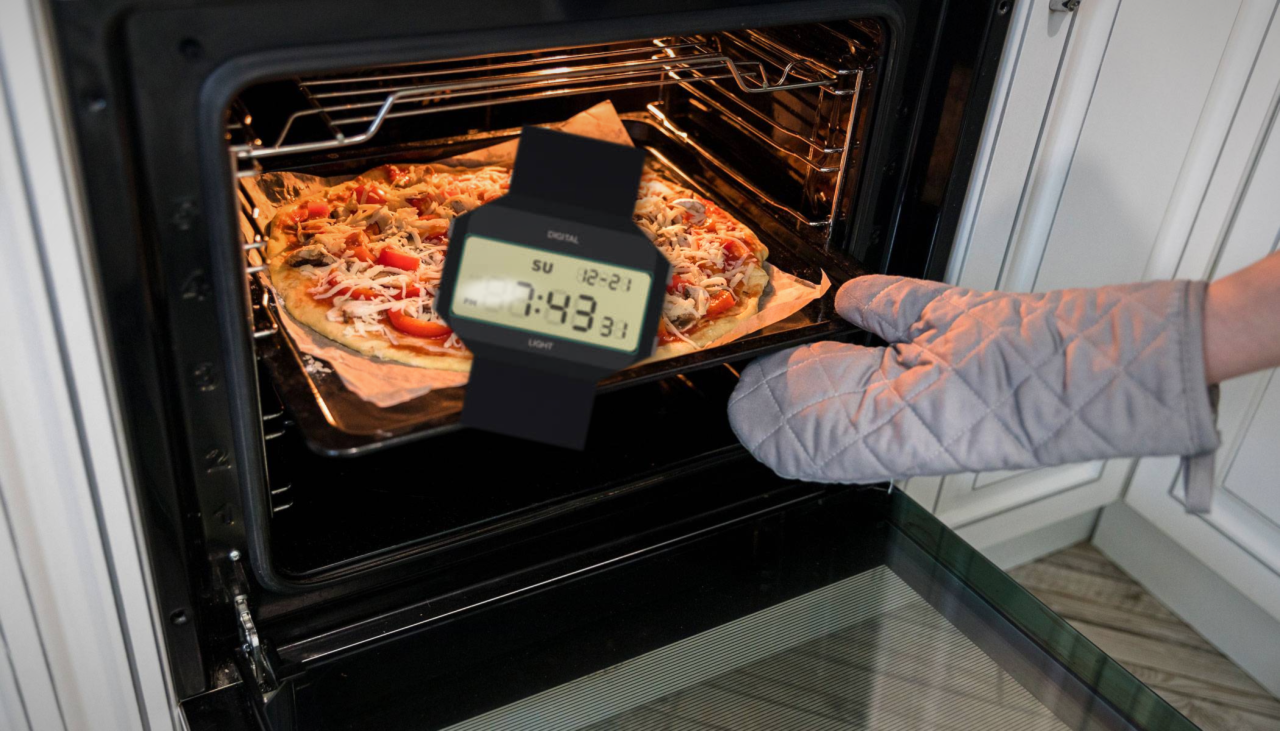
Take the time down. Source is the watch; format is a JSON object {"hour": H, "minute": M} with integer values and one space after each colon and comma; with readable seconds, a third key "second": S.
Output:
{"hour": 7, "minute": 43, "second": 31}
